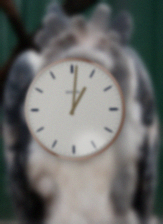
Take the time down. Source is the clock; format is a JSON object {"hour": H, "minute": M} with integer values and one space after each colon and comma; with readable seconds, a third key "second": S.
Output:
{"hour": 1, "minute": 1}
